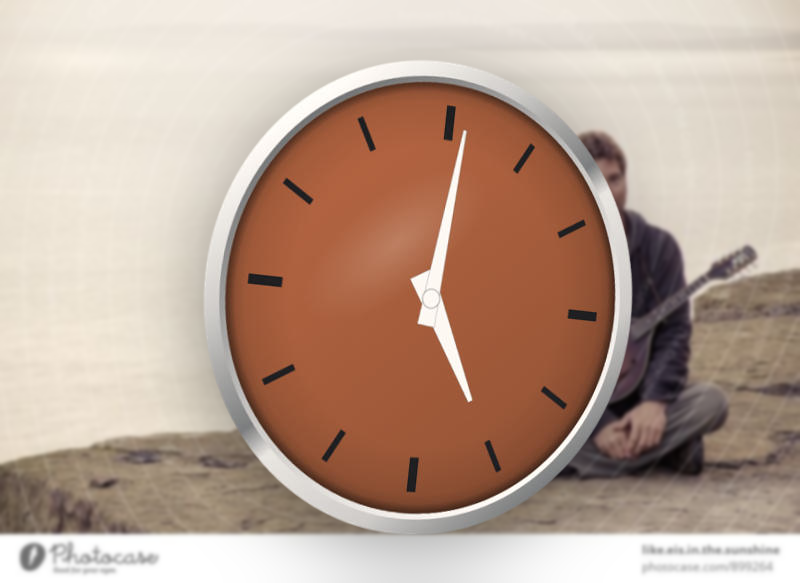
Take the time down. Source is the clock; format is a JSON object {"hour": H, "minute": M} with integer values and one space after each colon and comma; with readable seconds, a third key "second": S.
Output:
{"hour": 5, "minute": 1}
